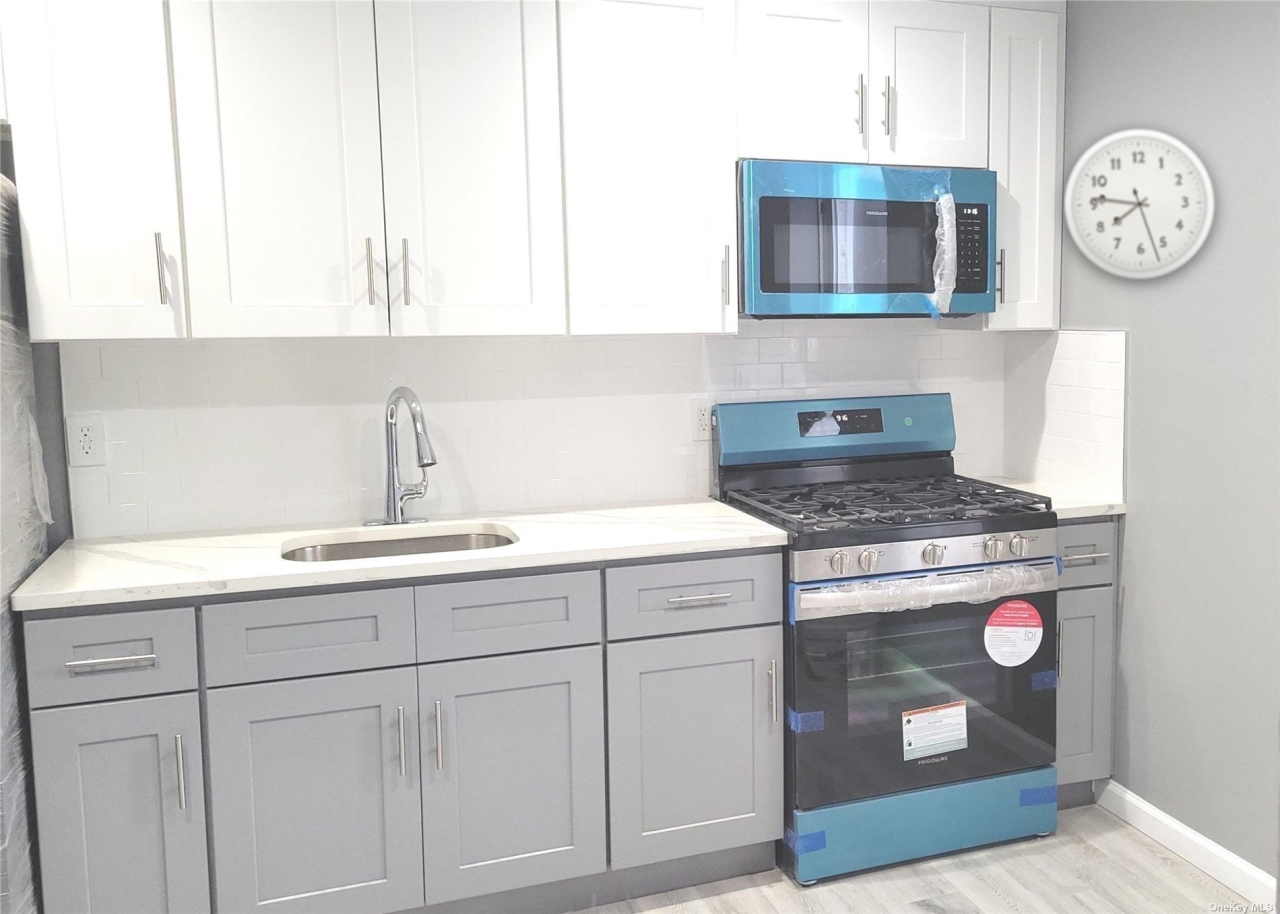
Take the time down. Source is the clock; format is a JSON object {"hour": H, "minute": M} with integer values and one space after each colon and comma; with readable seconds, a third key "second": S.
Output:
{"hour": 7, "minute": 46, "second": 27}
